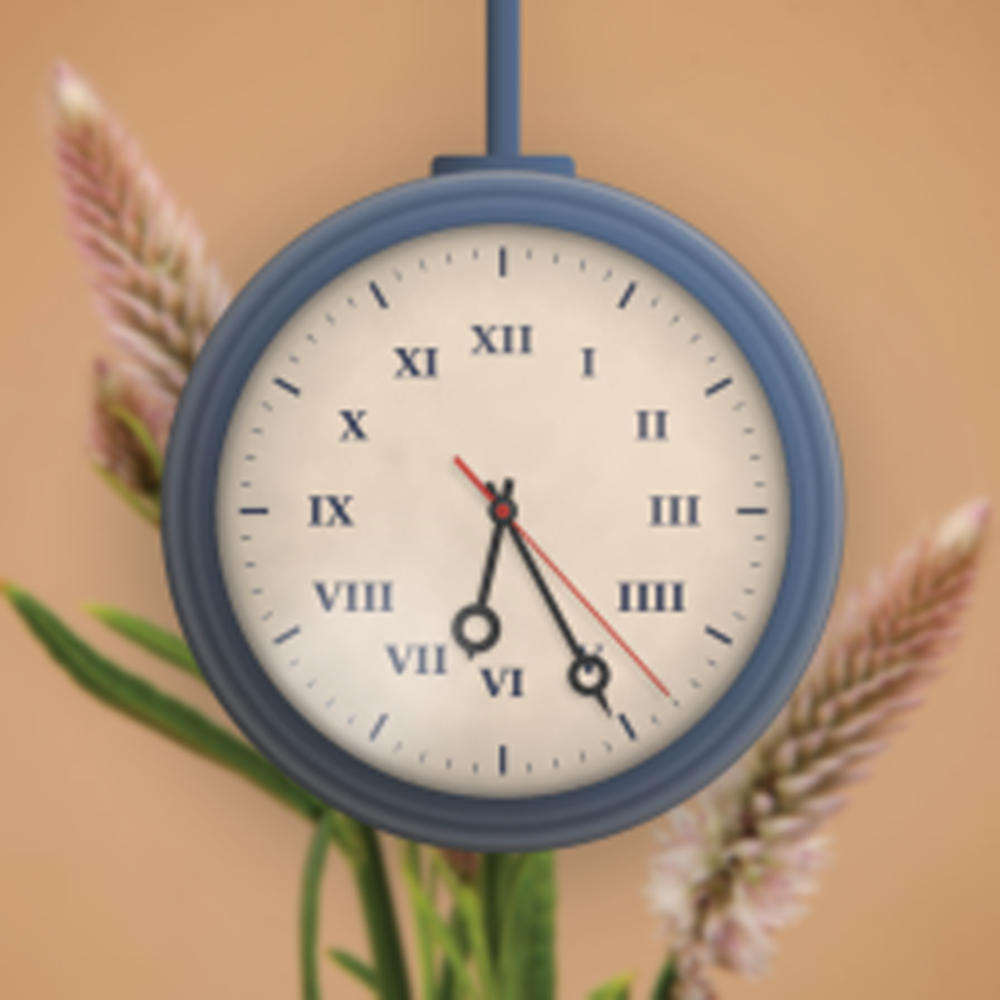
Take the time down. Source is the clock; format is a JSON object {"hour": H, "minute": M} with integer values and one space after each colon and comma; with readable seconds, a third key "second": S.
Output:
{"hour": 6, "minute": 25, "second": 23}
